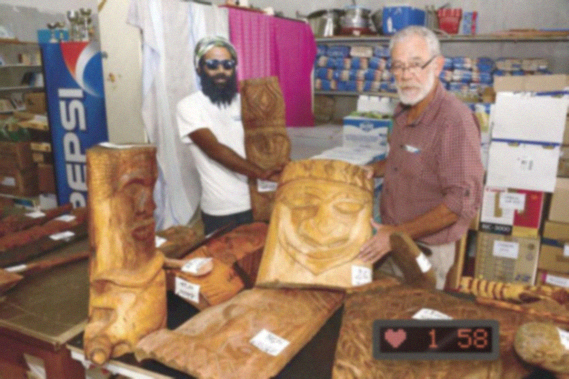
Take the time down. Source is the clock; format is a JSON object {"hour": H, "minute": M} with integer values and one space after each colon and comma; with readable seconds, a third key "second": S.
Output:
{"hour": 1, "minute": 58}
